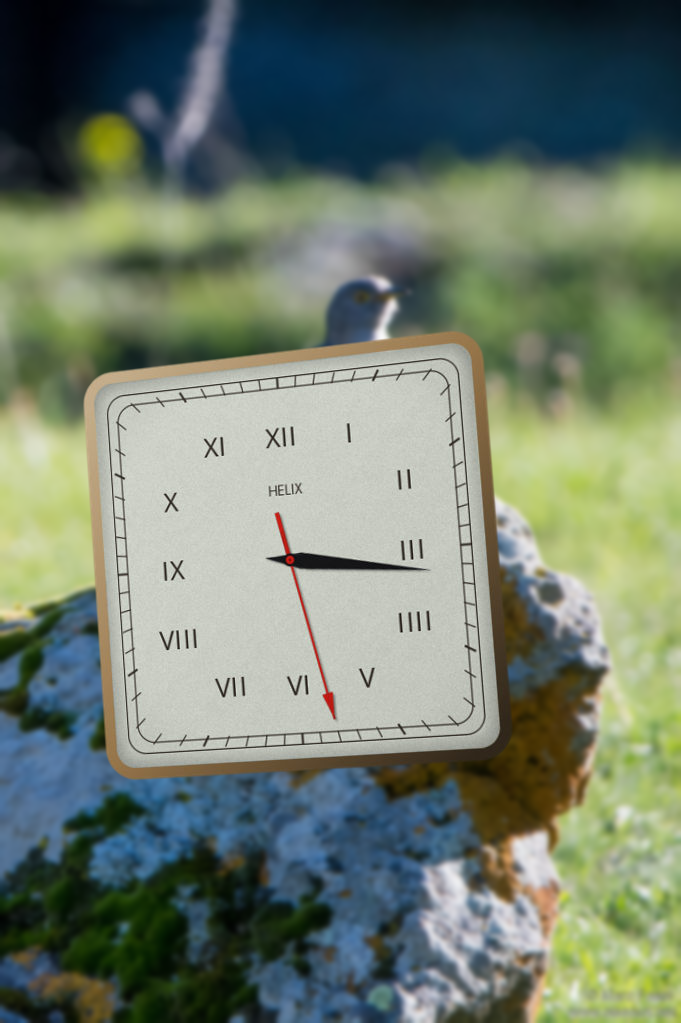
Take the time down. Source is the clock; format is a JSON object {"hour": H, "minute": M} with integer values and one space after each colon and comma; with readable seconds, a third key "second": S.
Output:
{"hour": 3, "minute": 16, "second": 28}
